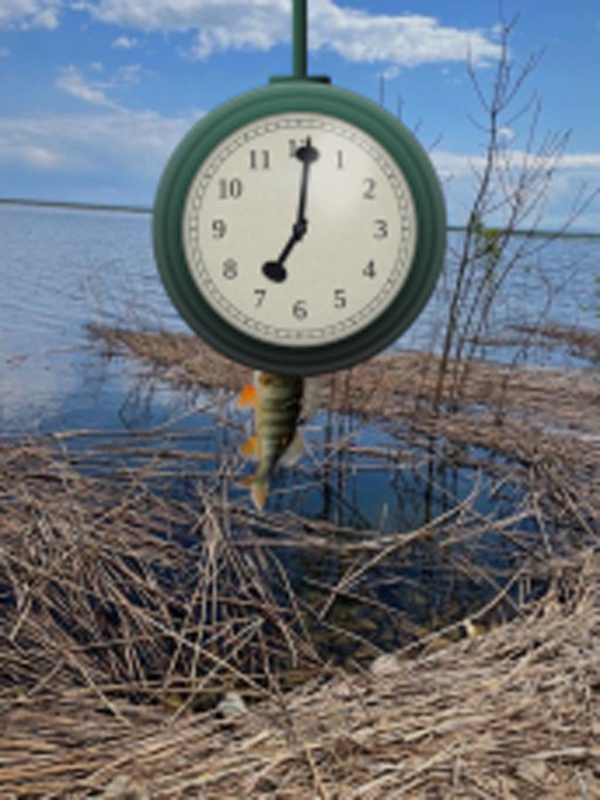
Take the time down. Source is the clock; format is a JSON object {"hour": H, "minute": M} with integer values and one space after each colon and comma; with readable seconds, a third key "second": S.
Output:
{"hour": 7, "minute": 1}
